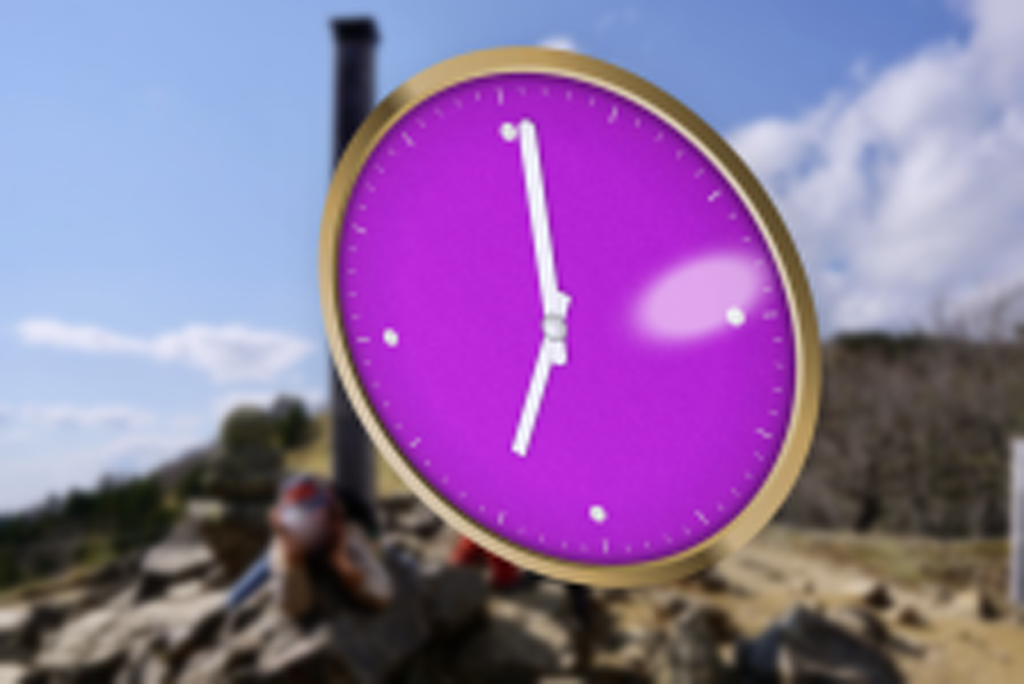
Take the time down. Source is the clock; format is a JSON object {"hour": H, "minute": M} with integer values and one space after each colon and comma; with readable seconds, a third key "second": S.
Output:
{"hour": 7, "minute": 1}
